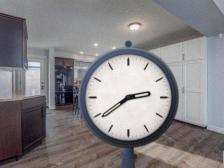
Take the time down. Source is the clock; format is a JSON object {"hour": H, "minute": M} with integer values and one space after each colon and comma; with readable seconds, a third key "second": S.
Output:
{"hour": 2, "minute": 39}
